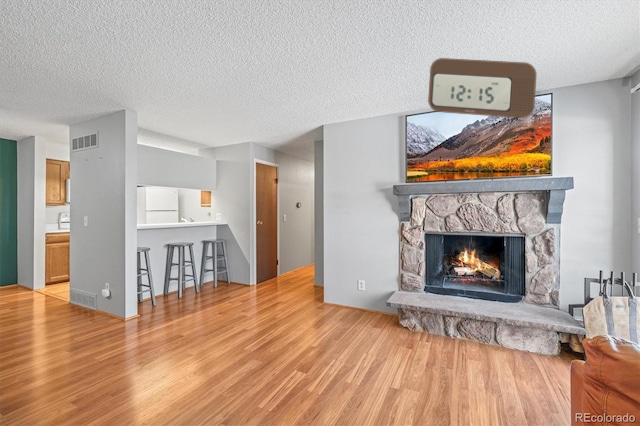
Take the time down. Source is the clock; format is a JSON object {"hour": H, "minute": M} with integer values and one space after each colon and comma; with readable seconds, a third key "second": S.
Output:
{"hour": 12, "minute": 15}
